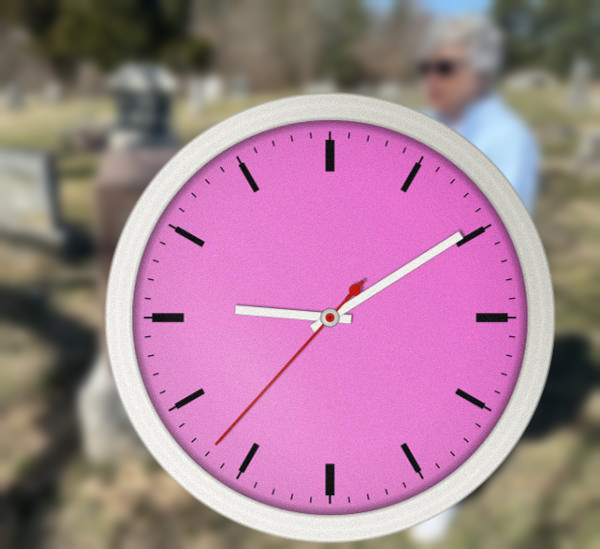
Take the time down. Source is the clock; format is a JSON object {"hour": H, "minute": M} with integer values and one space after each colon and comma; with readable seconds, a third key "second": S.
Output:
{"hour": 9, "minute": 9, "second": 37}
